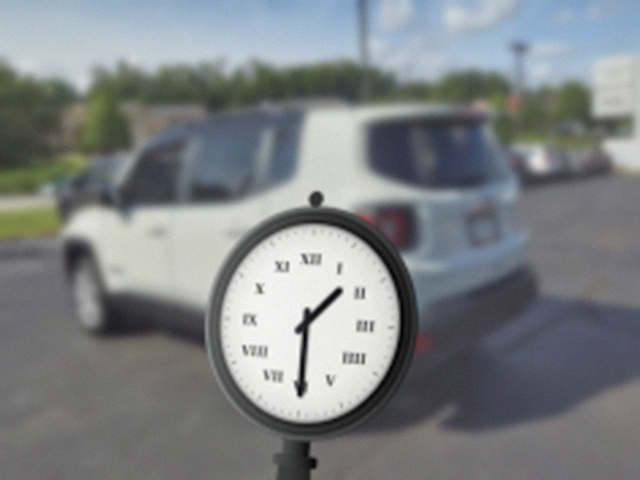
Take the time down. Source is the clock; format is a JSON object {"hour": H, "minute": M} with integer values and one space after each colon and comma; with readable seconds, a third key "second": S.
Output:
{"hour": 1, "minute": 30}
